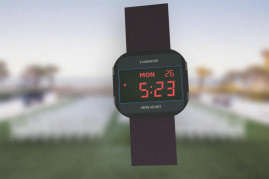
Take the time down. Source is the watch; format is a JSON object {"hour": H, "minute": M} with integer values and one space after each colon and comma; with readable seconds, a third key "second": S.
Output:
{"hour": 5, "minute": 23}
